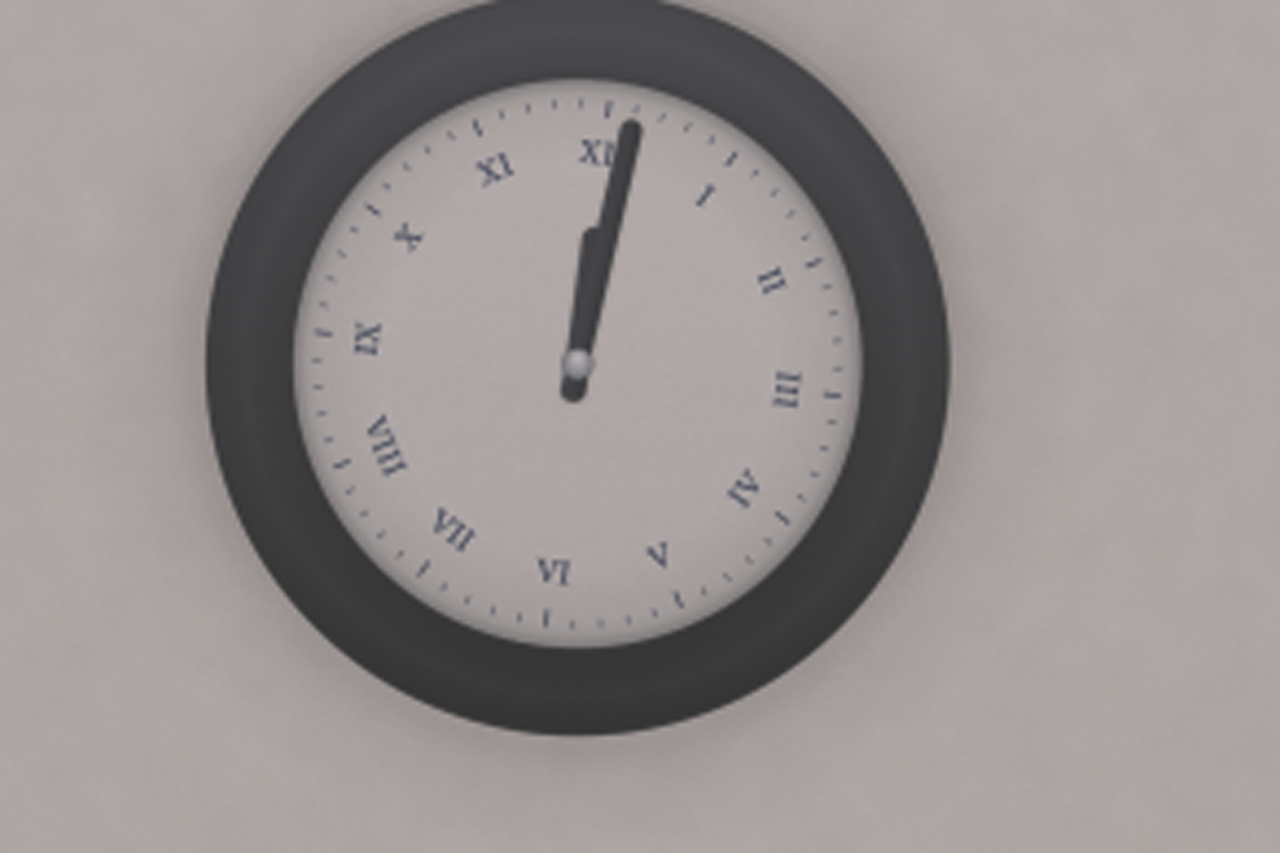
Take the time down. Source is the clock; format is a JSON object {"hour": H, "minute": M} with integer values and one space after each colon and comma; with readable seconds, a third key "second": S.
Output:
{"hour": 12, "minute": 1}
